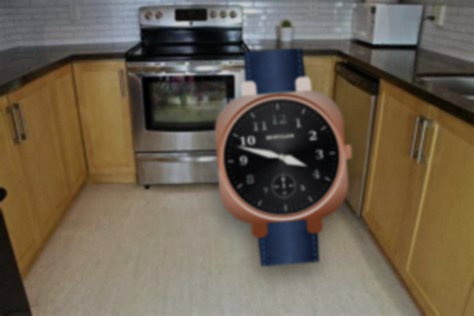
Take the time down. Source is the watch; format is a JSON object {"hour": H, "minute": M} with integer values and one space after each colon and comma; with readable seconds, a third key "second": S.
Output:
{"hour": 3, "minute": 48}
